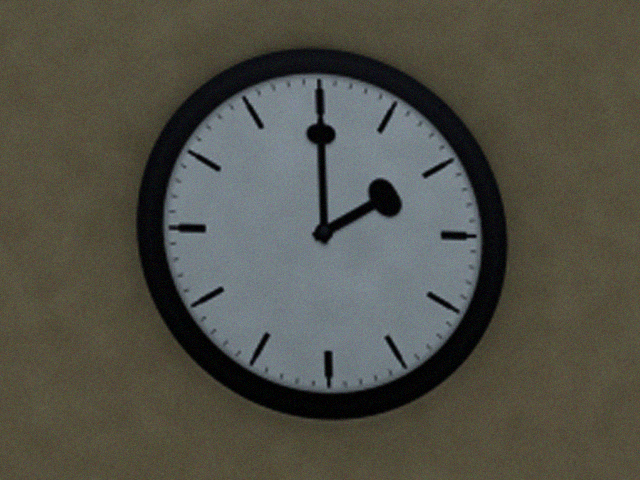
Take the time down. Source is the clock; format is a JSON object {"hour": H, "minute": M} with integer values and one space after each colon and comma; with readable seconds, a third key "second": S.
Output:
{"hour": 2, "minute": 0}
